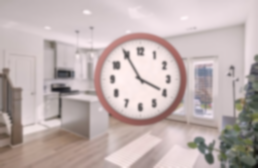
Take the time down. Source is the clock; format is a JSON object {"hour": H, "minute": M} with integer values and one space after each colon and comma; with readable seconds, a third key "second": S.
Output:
{"hour": 3, "minute": 55}
